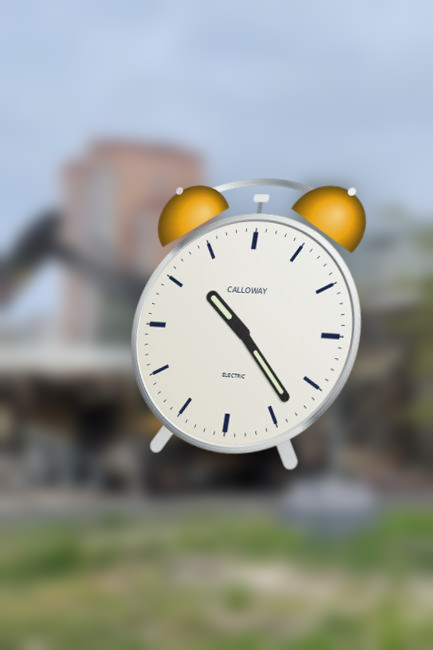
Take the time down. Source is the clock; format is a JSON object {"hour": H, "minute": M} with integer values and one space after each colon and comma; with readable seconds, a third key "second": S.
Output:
{"hour": 10, "minute": 23}
